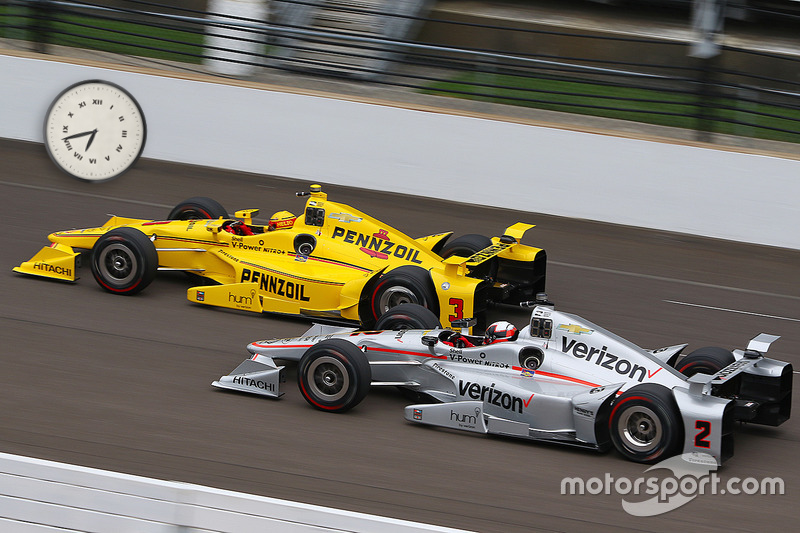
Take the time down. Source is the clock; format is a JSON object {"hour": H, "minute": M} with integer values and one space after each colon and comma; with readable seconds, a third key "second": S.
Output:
{"hour": 6, "minute": 42}
